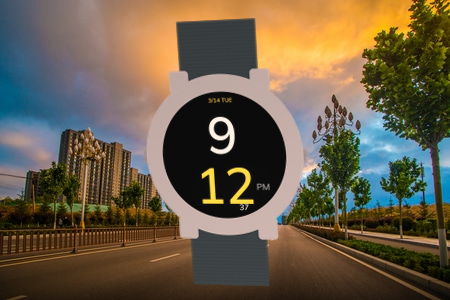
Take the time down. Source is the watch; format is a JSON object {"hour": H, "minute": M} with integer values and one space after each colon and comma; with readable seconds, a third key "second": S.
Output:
{"hour": 9, "minute": 12, "second": 37}
